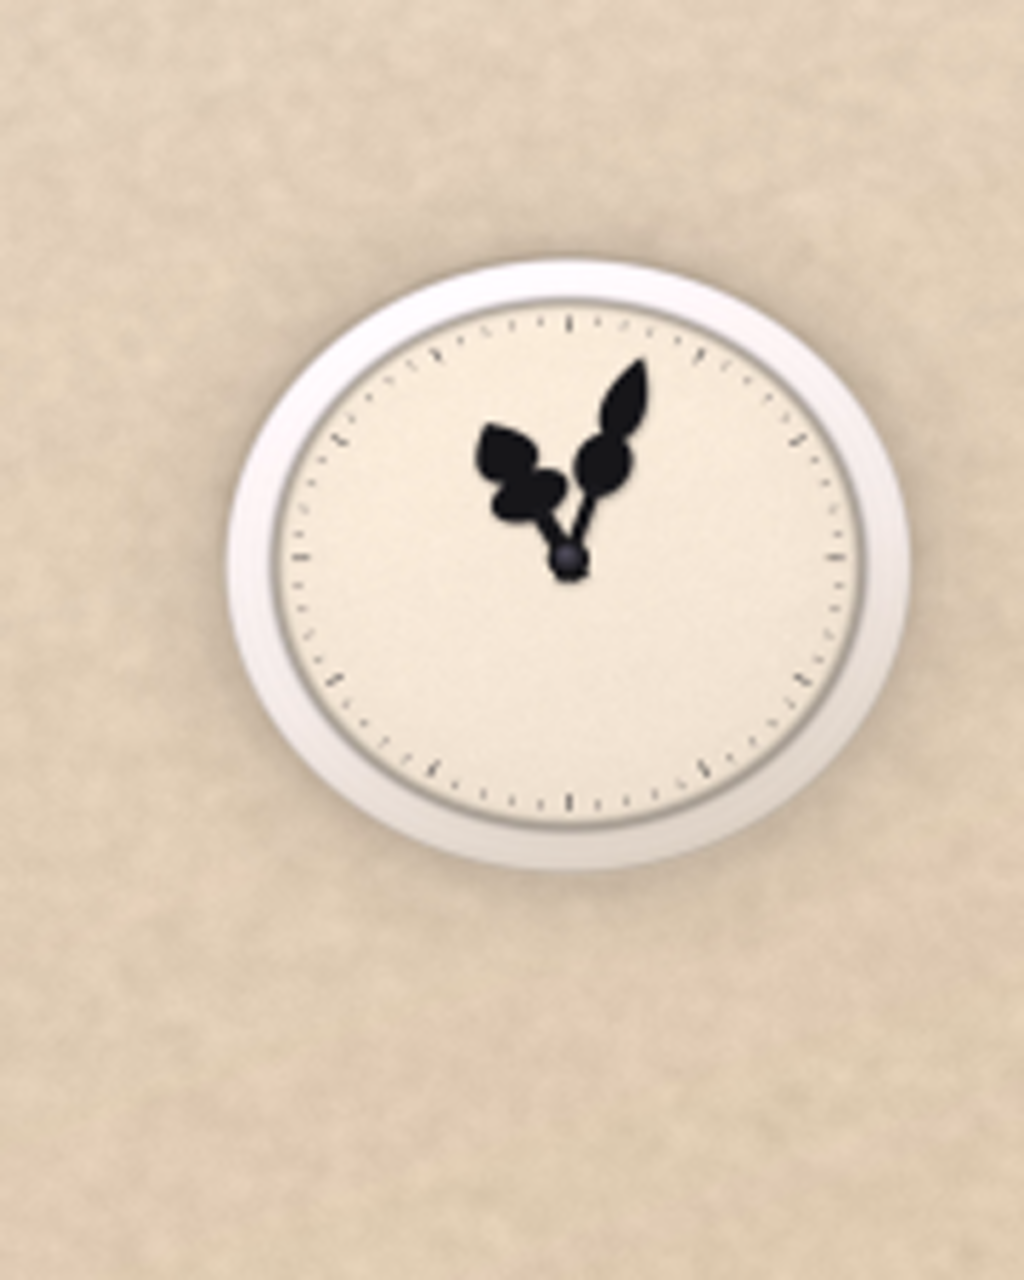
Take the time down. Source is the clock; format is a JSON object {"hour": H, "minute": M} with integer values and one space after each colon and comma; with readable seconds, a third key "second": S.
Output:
{"hour": 11, "minute": 3}
